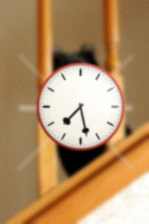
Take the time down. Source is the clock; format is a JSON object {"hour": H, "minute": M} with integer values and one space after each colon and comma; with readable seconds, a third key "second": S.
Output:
{"hour": 7, "minute": 28}
